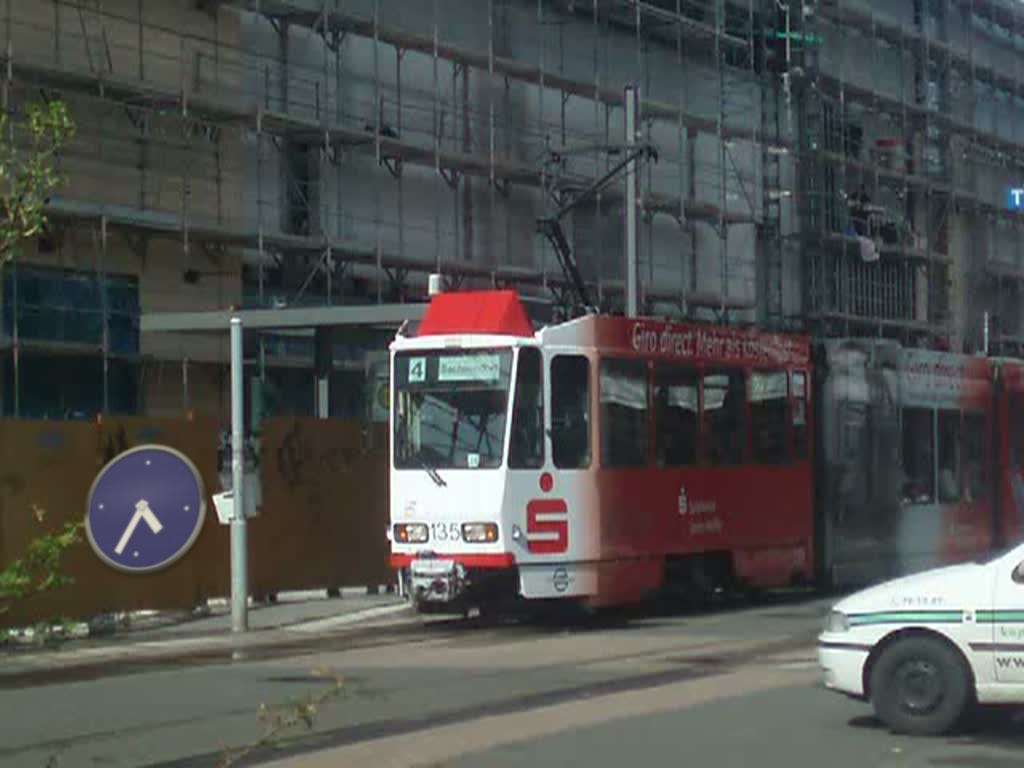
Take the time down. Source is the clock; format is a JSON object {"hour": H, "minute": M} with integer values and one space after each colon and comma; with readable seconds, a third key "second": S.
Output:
{"hour": 4, "minute": 34}
